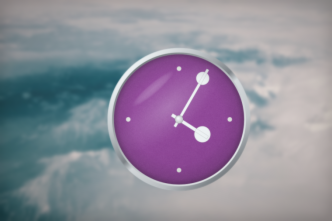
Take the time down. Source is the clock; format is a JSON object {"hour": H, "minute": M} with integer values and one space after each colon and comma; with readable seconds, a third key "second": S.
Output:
{"hour": 4, "minute": 5}
